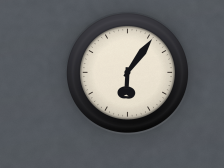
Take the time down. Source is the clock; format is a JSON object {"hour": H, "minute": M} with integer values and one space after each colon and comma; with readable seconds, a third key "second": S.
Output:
{"hour": 6, "minute": 6}
